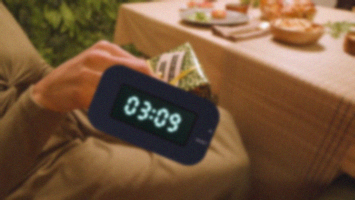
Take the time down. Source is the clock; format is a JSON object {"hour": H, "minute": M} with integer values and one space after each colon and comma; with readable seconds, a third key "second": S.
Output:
{"hour": 3, "minute": 9}
